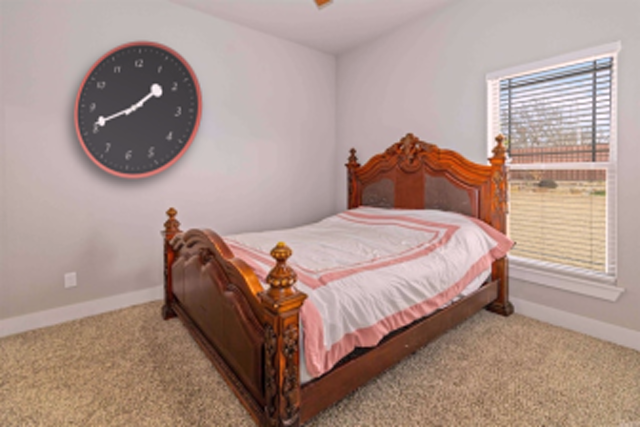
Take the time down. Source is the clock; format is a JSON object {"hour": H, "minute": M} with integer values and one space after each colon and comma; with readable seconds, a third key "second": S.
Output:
{"hour": 1, "minute": 41}
